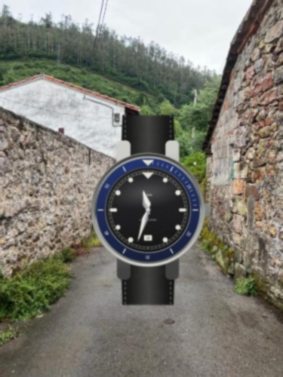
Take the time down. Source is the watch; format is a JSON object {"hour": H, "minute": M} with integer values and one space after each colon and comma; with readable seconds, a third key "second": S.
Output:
{"hour": 11, "minute": 33}
